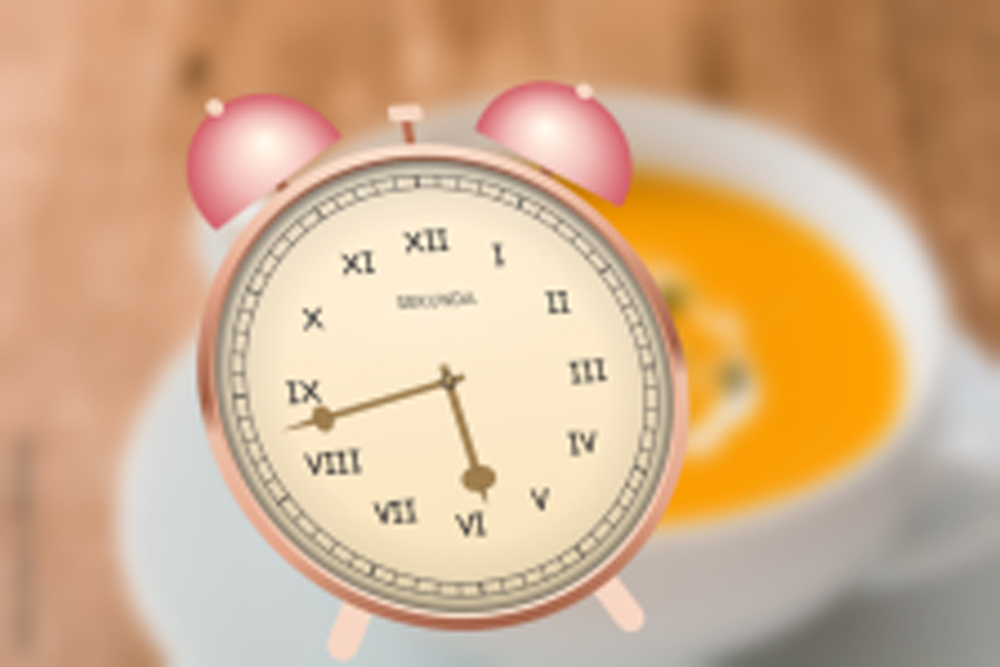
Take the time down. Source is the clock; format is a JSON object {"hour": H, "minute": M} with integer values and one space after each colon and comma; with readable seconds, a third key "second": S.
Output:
{"hour": 5, "minute": 43}
